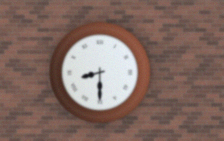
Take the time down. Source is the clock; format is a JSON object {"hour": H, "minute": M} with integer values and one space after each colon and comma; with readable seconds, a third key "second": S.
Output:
{"hour": 8, "minute": 30}
